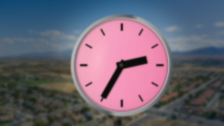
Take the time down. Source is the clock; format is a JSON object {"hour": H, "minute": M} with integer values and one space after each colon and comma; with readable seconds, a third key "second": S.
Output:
{"hour": 2, "minute": 35}
